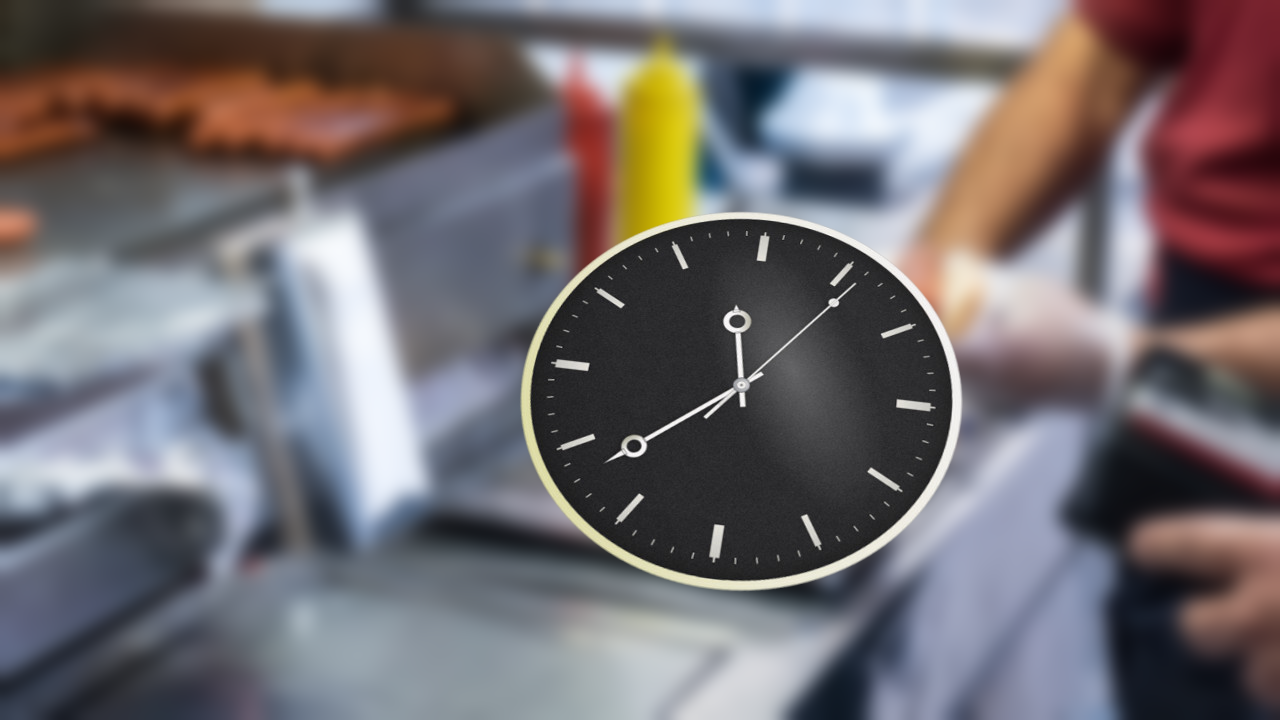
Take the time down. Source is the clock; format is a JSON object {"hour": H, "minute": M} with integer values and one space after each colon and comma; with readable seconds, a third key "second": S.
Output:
{"hour": 11, "minute": 38, "second": 6}
